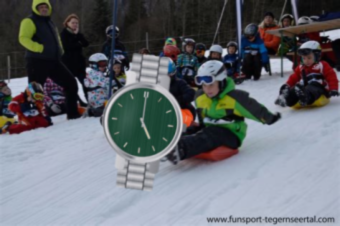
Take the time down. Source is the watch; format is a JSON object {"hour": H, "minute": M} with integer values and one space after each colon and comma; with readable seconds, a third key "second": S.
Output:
{"hour": 5, "minute": 0}
